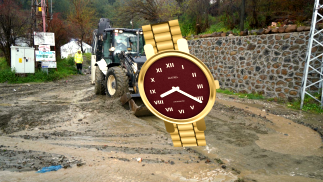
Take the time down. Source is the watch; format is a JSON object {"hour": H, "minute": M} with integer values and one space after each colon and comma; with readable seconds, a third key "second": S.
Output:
{"hour": 8, "minute": 21}
